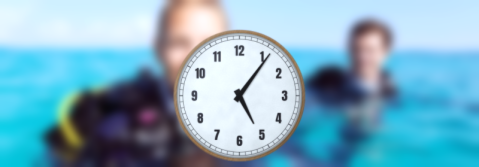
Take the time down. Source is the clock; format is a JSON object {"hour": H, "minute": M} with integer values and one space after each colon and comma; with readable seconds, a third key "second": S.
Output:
{"hour": 5, "minute": 6}
